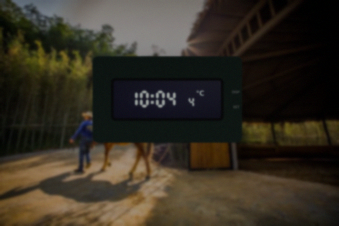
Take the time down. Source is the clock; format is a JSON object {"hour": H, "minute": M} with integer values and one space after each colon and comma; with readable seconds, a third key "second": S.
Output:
{"hour": 10, "minute": 4}
